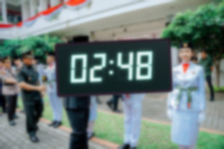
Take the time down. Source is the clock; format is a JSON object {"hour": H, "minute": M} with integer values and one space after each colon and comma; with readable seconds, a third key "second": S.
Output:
{"hour": 2, "minute": 48}
